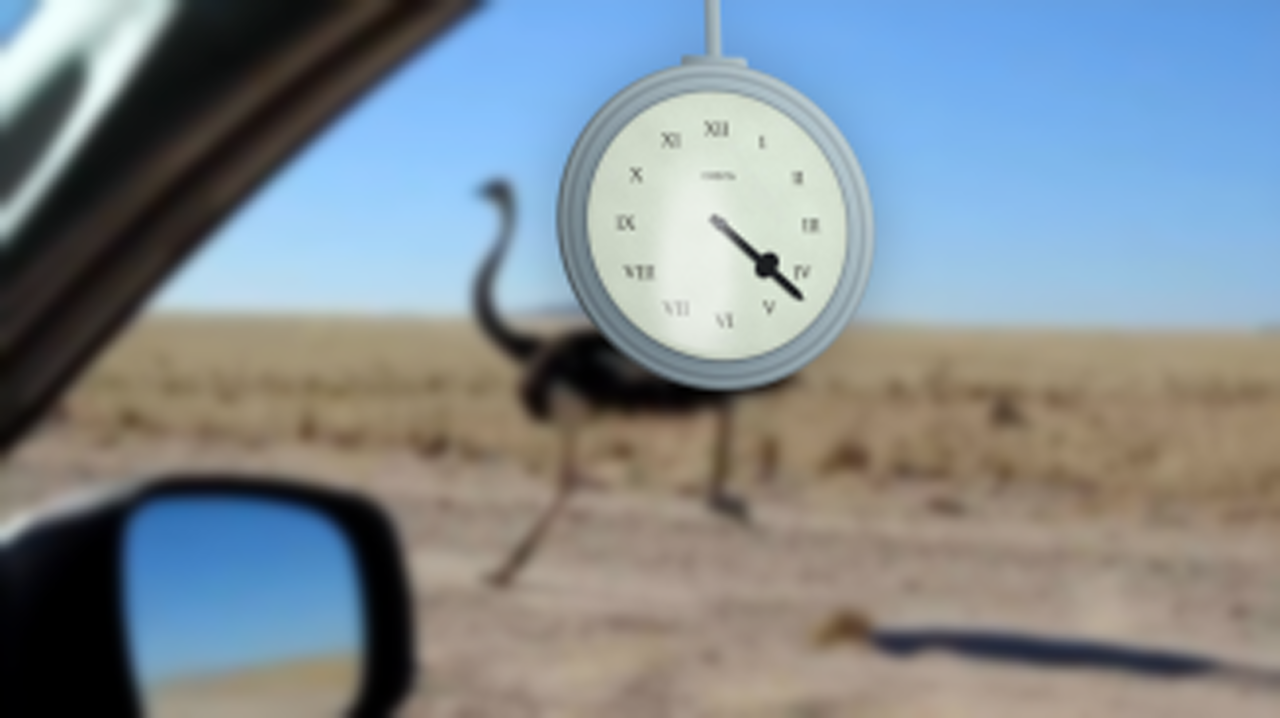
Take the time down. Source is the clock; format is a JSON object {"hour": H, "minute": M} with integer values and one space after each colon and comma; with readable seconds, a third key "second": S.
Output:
{"hour": 4, "minute": 22}
